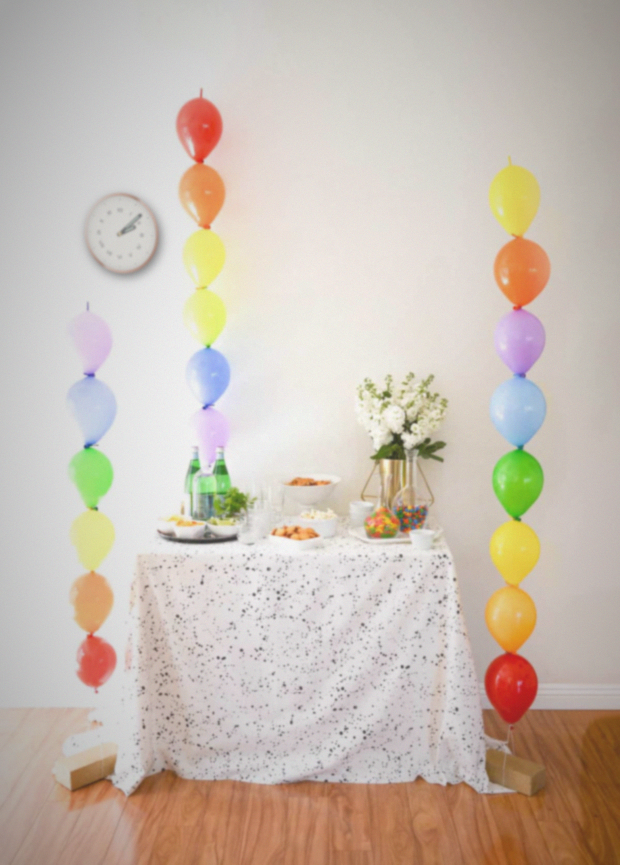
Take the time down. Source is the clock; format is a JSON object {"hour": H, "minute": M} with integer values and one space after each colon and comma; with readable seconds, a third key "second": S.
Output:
{"hour": 2, "minute": 8}
